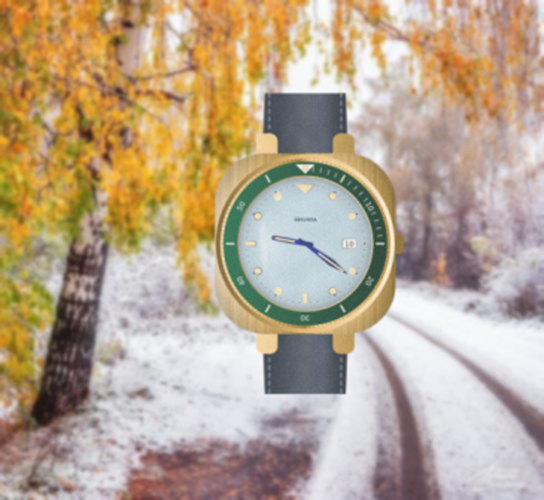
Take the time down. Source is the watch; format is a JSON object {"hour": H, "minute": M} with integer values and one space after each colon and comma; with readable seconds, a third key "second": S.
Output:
{"hour": 9, "minute": 21}
